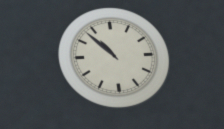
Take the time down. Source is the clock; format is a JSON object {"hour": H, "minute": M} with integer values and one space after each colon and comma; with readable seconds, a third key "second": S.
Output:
{"hour": 10, "minute": 53}
